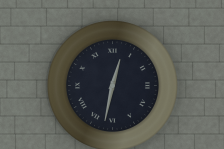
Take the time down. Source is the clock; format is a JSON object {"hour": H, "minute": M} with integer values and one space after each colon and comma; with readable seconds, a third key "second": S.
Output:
{"hour": 12, "minute": 32}
